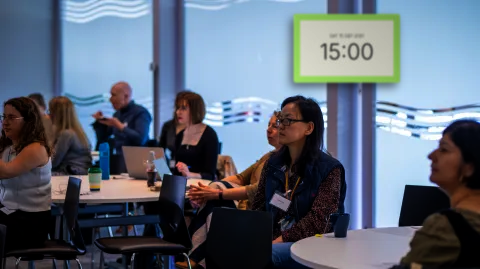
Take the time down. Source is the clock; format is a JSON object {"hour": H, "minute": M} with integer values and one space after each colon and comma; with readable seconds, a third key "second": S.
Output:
{"hour": 15, "minute": 0}
